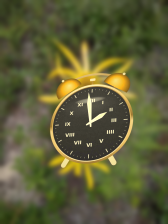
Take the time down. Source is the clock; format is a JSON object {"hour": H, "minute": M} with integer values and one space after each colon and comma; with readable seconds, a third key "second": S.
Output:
{"hour": 1, "minute": 59}
